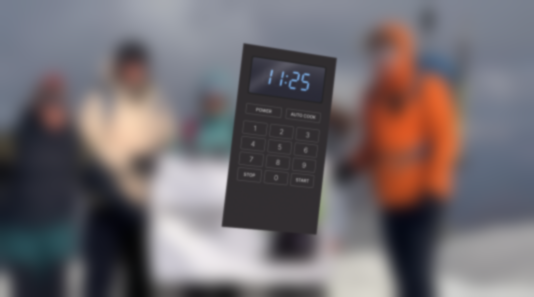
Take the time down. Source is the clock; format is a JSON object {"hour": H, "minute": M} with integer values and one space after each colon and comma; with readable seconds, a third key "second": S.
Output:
{"hour": 11, "minute": 25}
